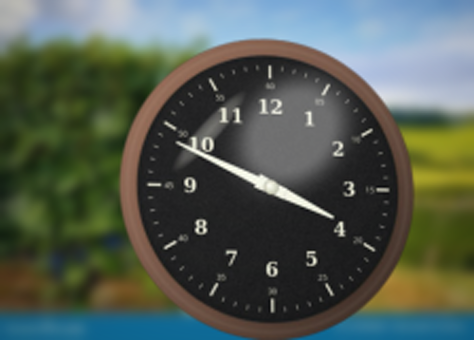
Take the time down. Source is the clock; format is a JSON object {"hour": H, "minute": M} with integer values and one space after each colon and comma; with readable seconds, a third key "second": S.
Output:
{"hour": 3, "minute": 49}
